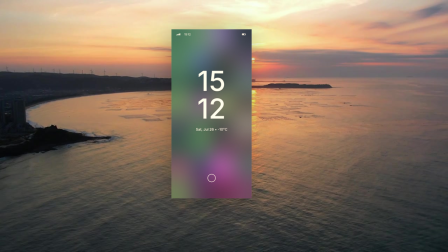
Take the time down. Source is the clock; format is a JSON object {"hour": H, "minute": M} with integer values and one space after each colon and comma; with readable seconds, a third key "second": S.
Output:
{"hour": 15, "minute": 12}
